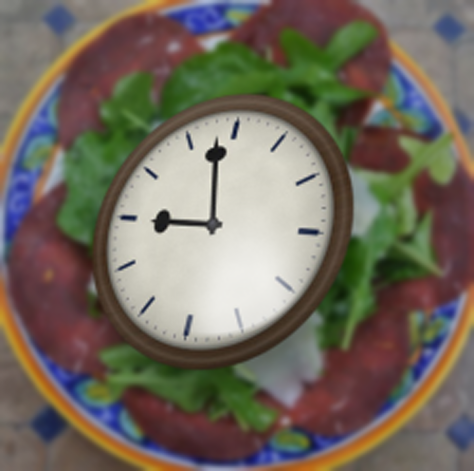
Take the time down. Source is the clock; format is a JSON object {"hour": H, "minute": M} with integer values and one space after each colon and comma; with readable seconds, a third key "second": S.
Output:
{"hour": 8, "minute": 58}
